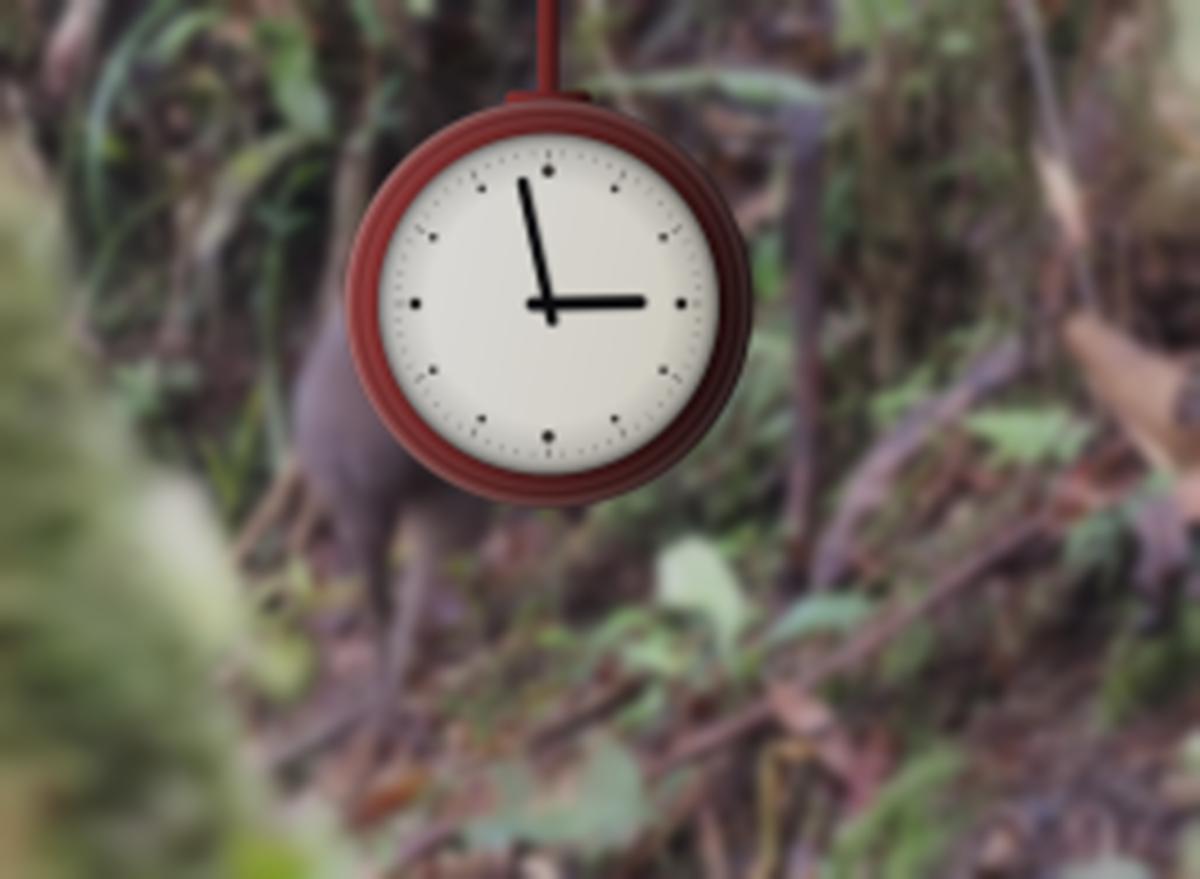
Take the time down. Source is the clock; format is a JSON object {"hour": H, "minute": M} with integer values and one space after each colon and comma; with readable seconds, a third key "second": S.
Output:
{"hour": 2, "minute": 58}
